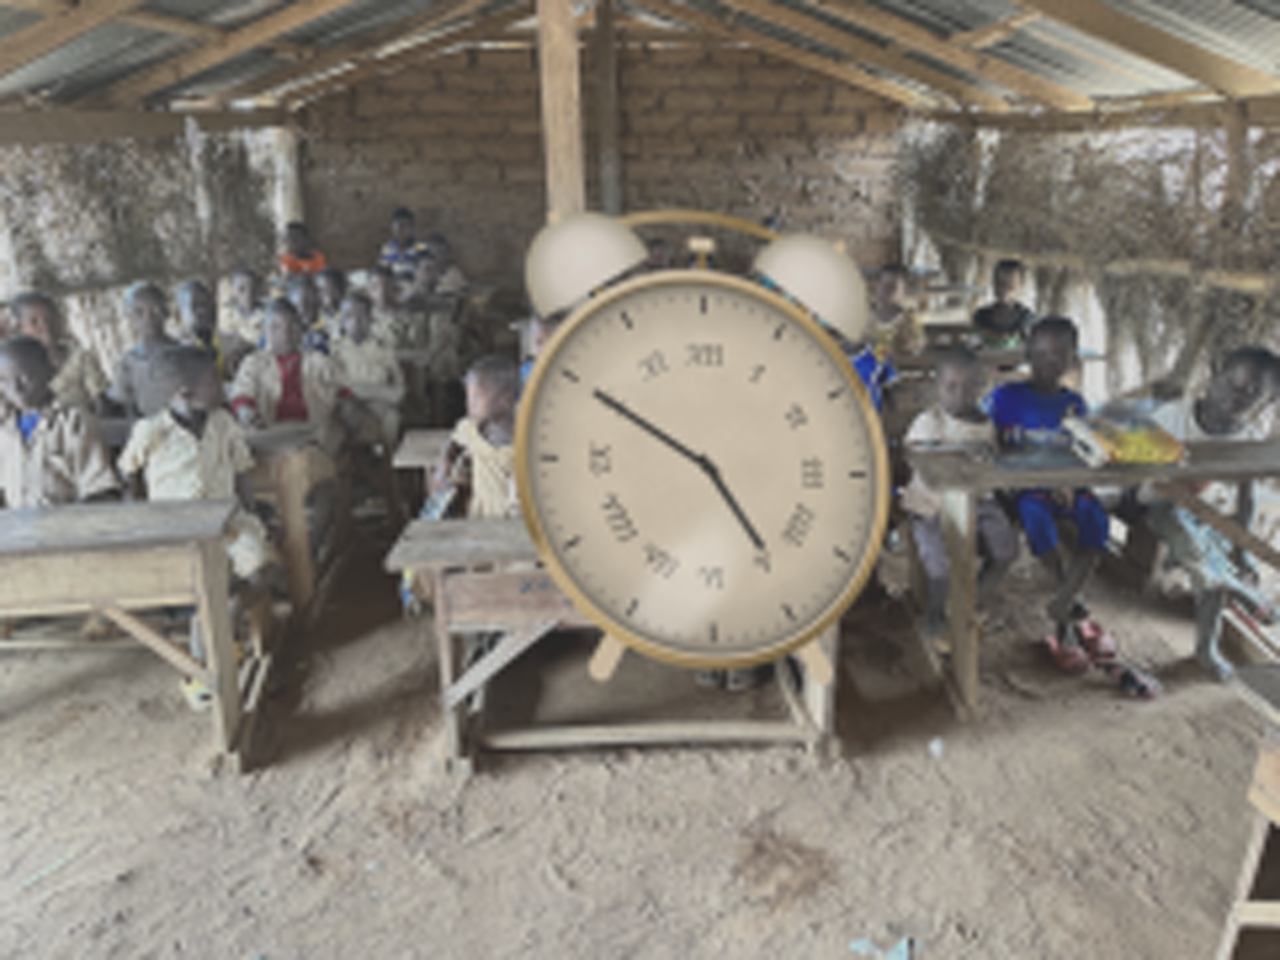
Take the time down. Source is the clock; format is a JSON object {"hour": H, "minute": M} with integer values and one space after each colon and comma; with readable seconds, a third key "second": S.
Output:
{"hour": 4, "minute": 50}
